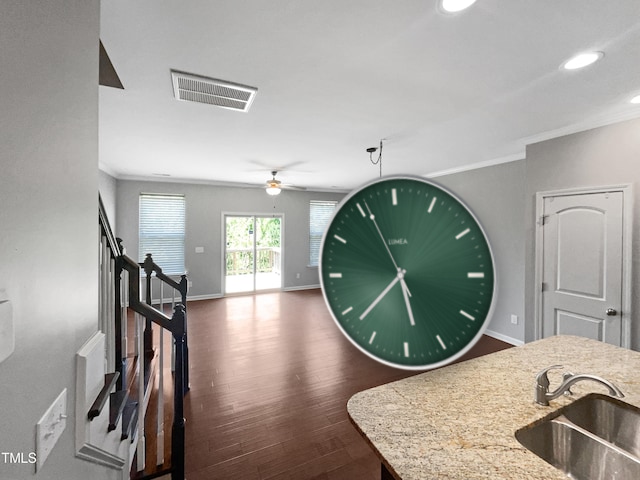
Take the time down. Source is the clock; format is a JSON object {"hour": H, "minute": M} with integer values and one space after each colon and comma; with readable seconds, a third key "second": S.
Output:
{"hour": 5, "minute": 37, "second": 56}
